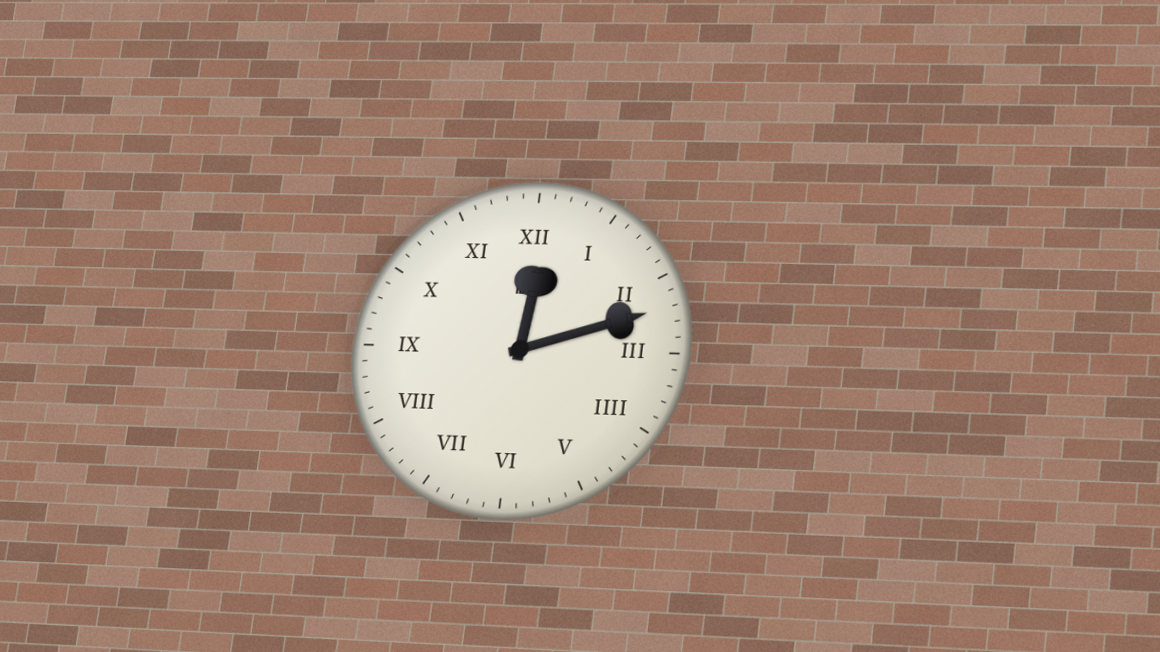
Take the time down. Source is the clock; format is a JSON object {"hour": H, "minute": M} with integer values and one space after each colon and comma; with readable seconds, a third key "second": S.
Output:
{"hour": 12, "minute": 12}
